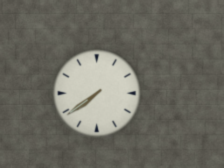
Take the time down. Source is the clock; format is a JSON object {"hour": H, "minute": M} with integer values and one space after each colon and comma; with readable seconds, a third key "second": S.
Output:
{"hour": 7, "minute": 39}
